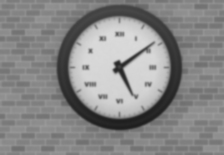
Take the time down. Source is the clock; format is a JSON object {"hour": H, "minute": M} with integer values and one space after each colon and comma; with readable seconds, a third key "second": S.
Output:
{"hour": 5, "minute": 9}
